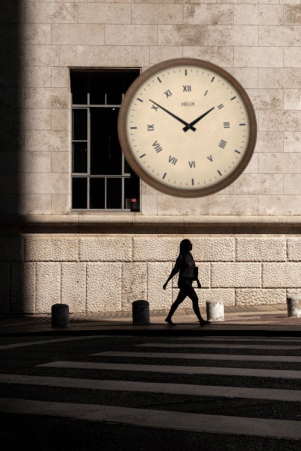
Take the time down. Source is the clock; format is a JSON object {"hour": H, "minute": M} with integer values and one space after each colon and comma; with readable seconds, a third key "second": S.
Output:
{"hour": 1, "minute": 51}
